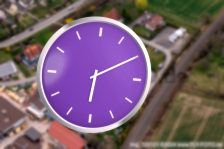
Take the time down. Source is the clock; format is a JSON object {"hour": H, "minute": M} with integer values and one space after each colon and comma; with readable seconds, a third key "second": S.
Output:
{"hour": 6, "minute": 10}
